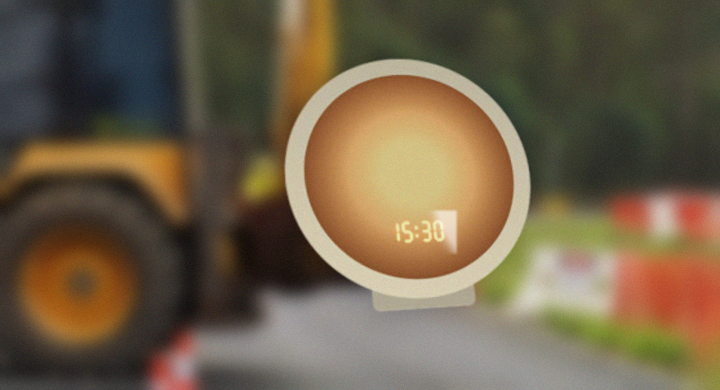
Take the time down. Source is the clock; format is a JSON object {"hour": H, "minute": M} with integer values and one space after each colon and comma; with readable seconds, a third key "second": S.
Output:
{"hour": 15, "minute": 30}
